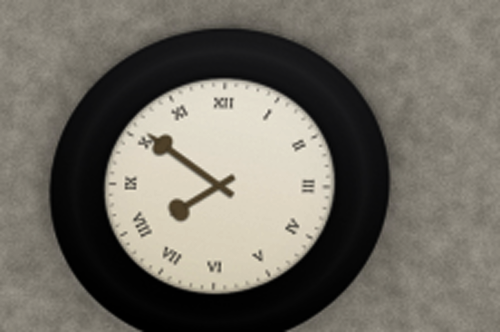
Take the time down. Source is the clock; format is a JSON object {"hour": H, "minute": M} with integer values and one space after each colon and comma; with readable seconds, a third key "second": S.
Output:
{"hour": 7, "minute": 51}
